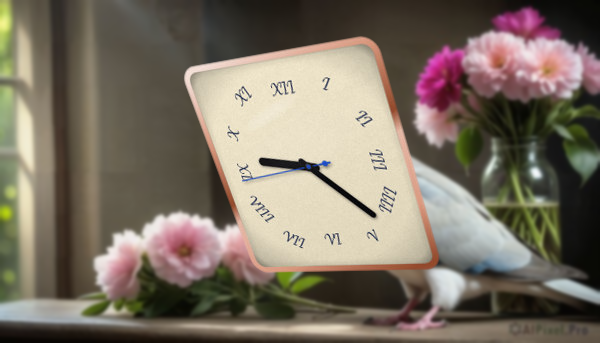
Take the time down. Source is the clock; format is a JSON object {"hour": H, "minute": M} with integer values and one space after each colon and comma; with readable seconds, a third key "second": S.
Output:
{"hour": 9, "minute": 22, "second": 44}
